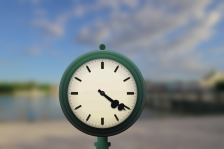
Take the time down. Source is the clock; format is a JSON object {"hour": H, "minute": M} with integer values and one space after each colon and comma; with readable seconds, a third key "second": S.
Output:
{"hour": 4, "minute": 21}
